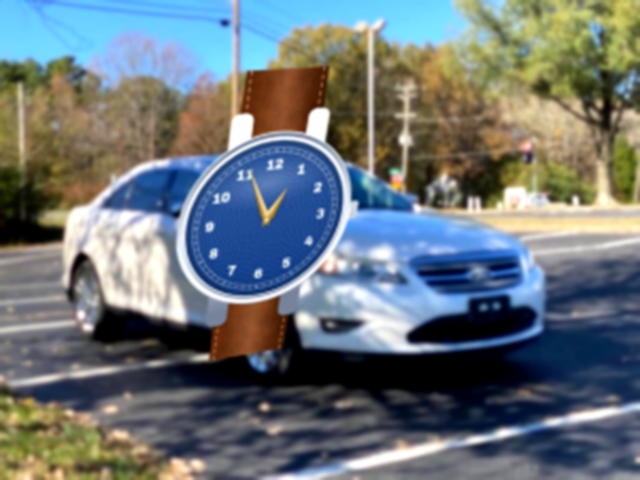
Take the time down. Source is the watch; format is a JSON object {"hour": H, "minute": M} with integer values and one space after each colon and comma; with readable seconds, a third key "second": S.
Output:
{"hour": 12, "minute": 56}
